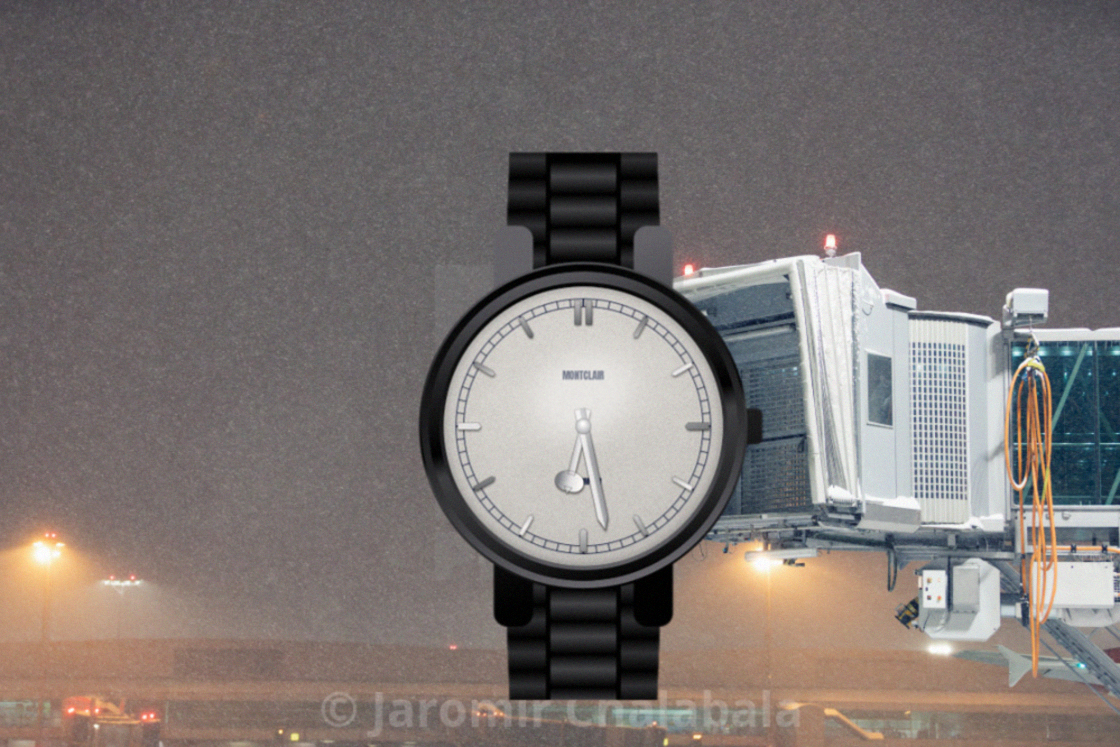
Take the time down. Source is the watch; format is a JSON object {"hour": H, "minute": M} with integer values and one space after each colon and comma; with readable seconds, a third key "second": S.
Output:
{"hour": 6, "minute": 28}
